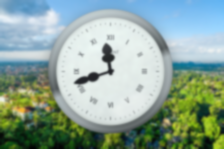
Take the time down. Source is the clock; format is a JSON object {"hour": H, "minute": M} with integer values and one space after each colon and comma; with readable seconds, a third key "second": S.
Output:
{"hour": 11, "minute": 42}
